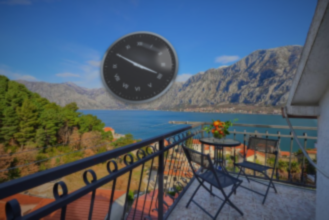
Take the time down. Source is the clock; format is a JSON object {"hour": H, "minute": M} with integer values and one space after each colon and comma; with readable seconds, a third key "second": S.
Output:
{"hour": 3, "minute": 50}
